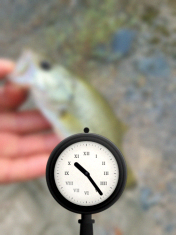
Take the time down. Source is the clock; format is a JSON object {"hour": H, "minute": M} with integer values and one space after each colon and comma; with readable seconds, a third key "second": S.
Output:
{"hour": 10, "minute": 24}
